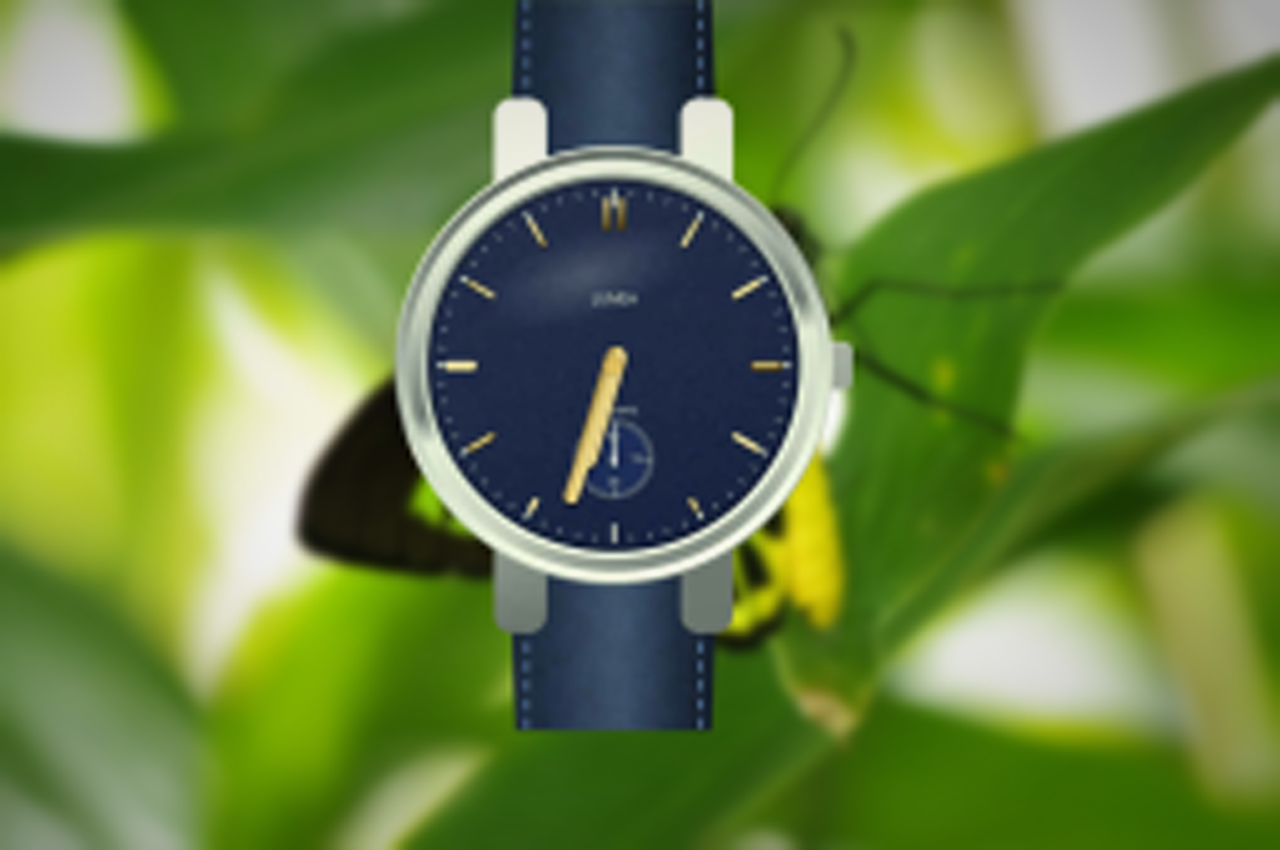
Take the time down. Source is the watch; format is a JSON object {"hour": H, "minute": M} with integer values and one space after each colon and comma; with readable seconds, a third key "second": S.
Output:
{"hour": 6, "minute": 33}
